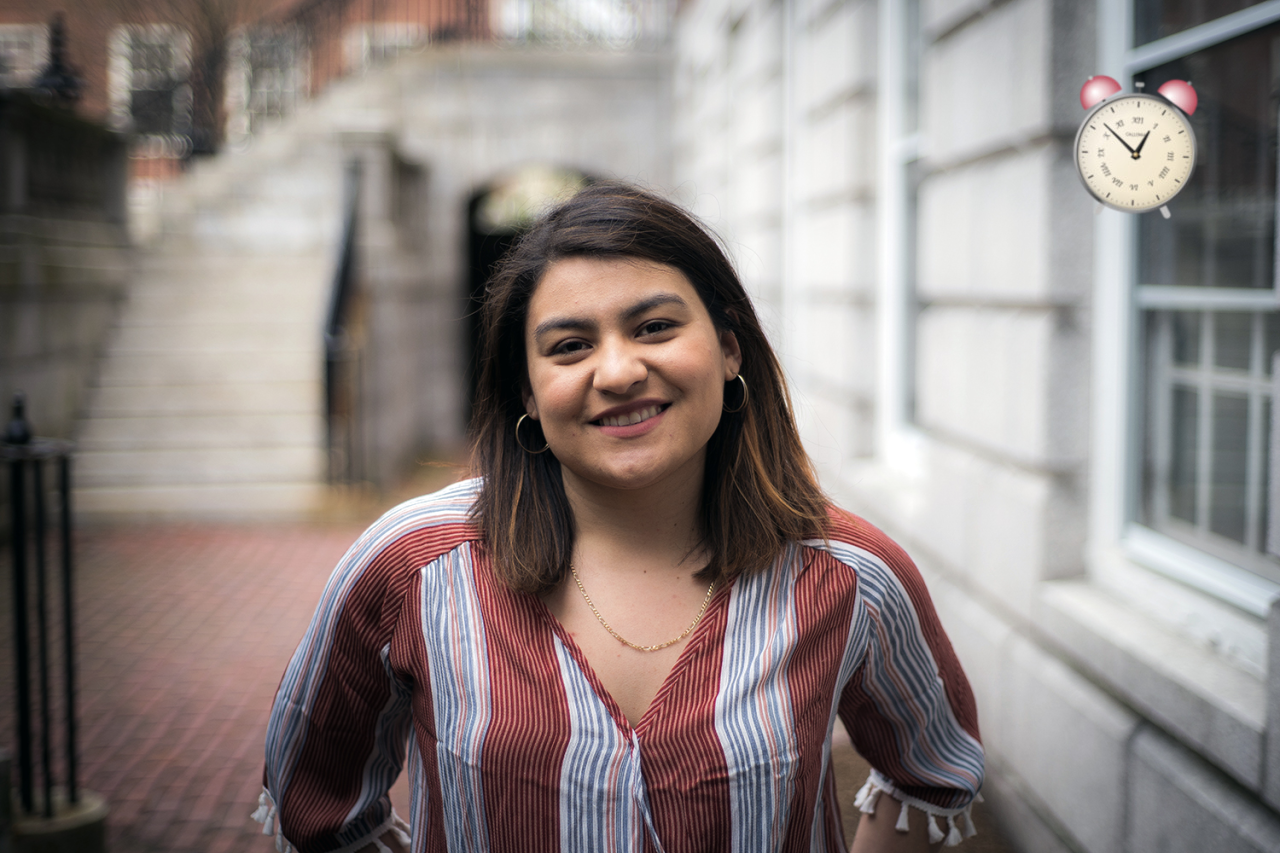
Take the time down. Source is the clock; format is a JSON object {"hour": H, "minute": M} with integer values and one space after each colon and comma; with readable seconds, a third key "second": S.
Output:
{"hour": 12, "minute": 52}
